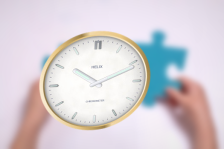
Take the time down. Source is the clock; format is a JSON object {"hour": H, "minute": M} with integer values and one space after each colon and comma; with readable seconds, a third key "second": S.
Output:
{"hour": 10, "minute": 11}
